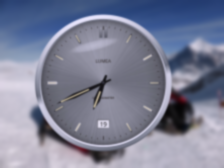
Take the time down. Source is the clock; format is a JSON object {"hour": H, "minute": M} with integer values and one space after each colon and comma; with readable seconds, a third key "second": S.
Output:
{"hour": 6, "minute": 41}
